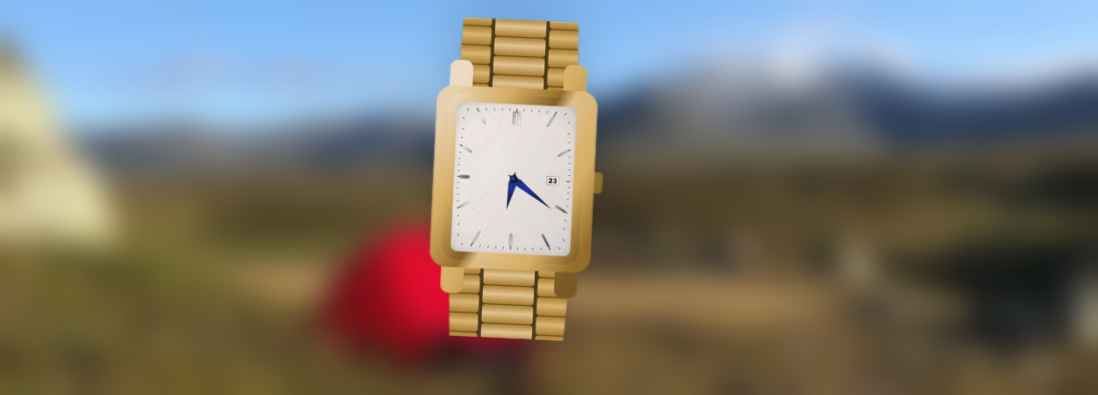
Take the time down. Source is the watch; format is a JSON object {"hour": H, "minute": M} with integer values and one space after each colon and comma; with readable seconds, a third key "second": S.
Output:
{"hour": 6, "minute": 21}
